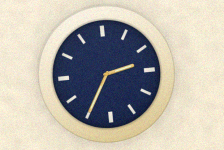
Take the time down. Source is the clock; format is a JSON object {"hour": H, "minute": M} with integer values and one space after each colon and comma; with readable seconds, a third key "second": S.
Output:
{"hour": 2, "minute": 35}
